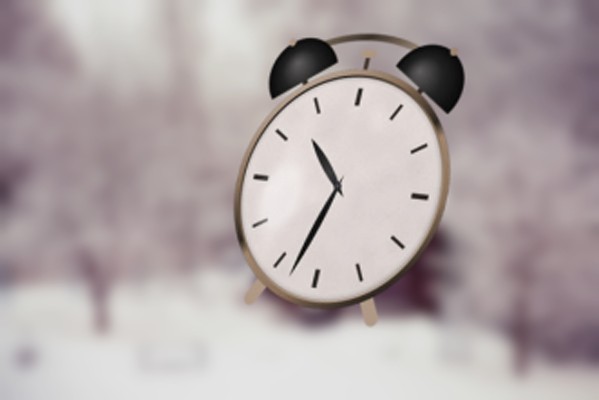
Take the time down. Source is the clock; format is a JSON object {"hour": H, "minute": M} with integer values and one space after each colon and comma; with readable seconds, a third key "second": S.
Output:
{"hour": 10, "minute": 33}
